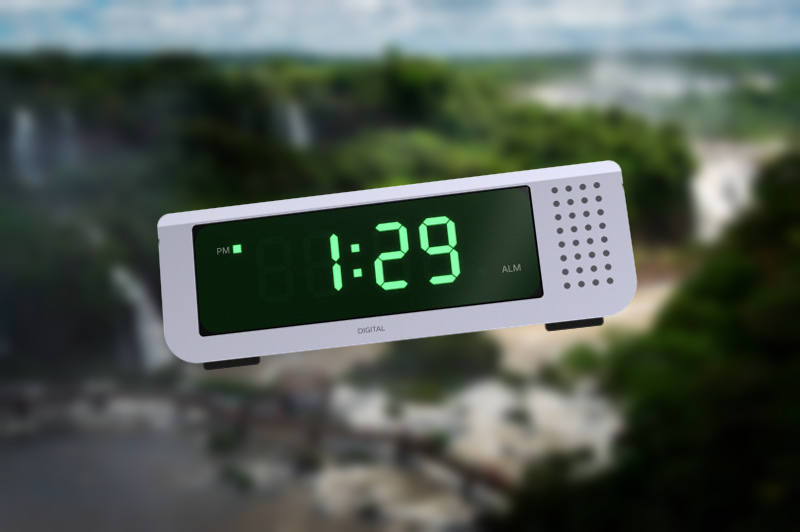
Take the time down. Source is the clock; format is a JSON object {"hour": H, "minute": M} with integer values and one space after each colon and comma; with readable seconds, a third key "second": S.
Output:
{"hour": 1, "minute": 29}
